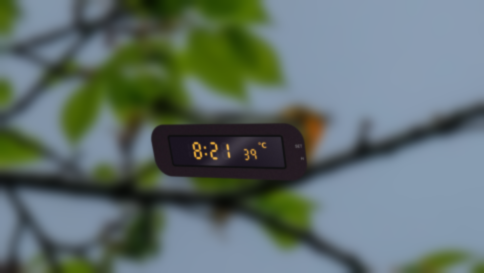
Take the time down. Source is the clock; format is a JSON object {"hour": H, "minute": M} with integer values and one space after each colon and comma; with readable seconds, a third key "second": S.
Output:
{"hour": 8, "minute": 21}
